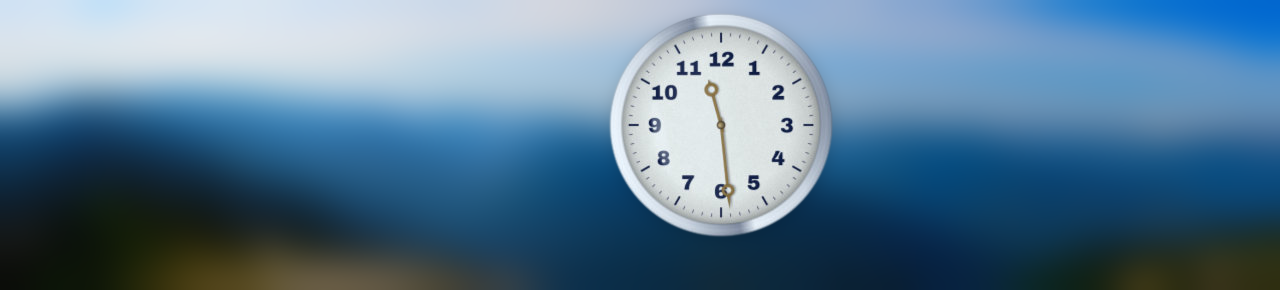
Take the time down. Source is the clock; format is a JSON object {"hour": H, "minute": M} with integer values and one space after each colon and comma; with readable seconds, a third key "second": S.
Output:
{"hour": 11, "minute": 29}
